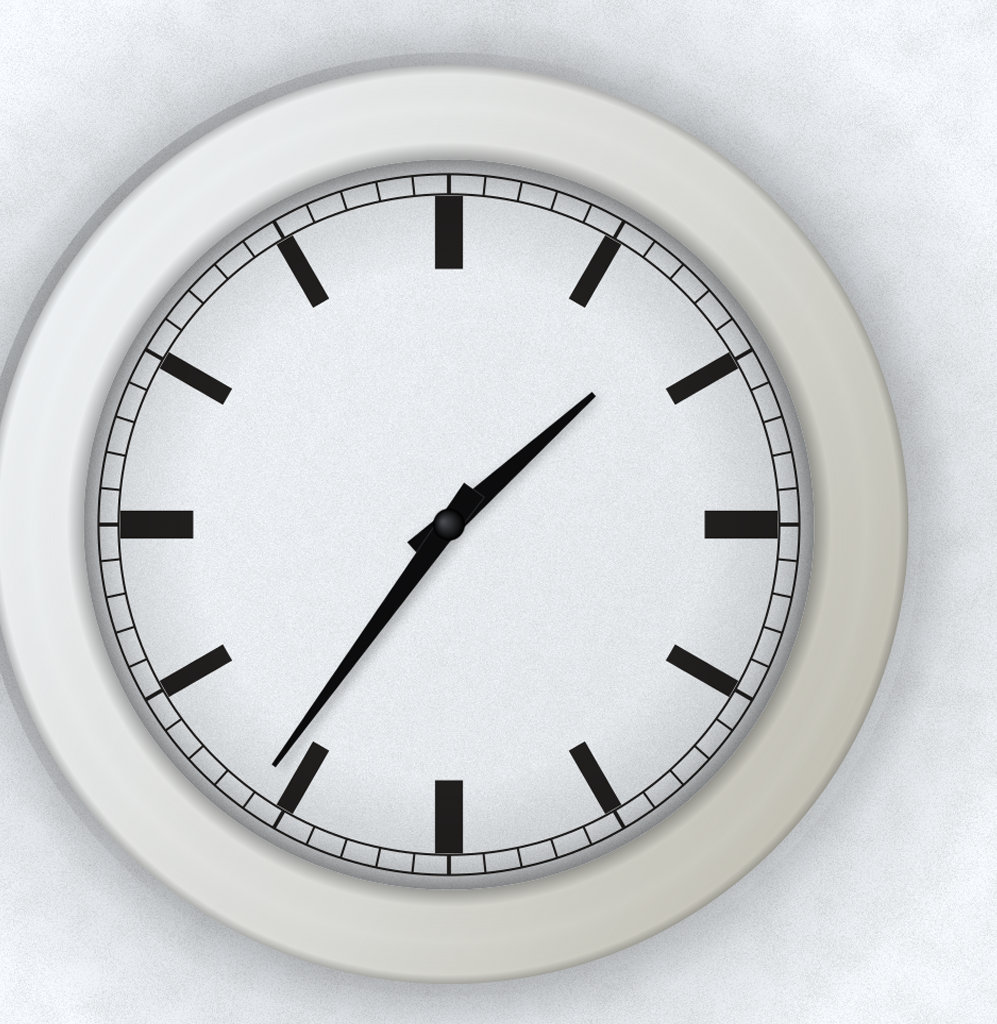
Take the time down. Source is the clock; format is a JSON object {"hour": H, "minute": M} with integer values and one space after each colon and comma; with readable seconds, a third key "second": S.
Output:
{"hour": 1, "minute": 36}
